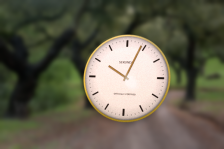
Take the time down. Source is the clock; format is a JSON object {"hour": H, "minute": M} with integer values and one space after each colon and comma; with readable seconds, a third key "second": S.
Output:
{"hour": 10, "minute": 4}
